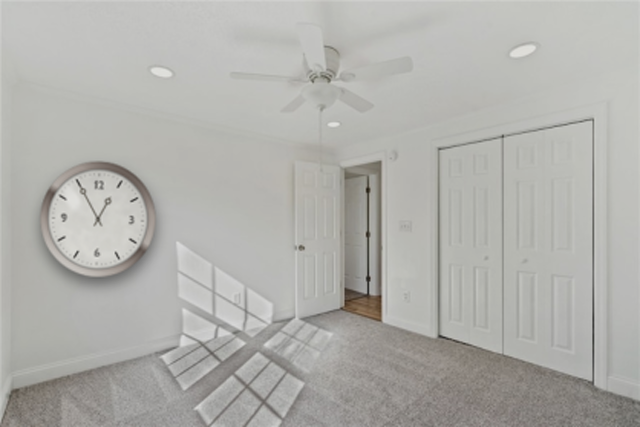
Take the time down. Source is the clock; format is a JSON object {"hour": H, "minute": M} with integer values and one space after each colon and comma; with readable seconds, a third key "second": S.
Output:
{"hour": 12, "minute": 55}
